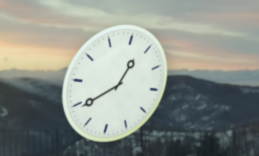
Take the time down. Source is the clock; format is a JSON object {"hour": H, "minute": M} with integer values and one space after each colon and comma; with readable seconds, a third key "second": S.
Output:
{"hour": 12, "minute": 39}
